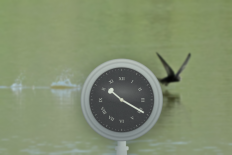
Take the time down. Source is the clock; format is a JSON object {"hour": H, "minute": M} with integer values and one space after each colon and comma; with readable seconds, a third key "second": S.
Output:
{"hour": 10, "minute": 20}
